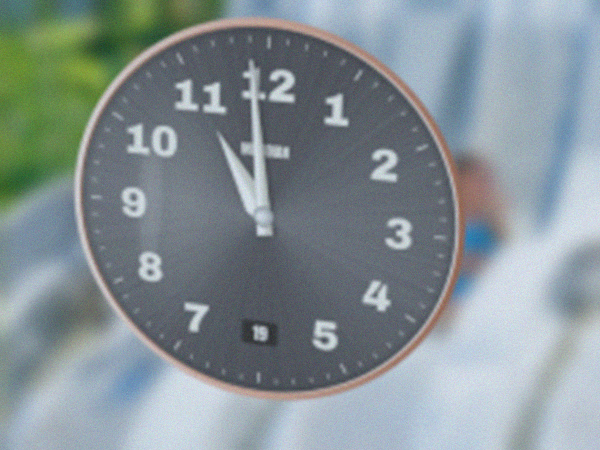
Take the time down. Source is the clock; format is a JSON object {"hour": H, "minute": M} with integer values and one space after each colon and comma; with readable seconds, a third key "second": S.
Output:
{"hour": 10, "minute": 59}
